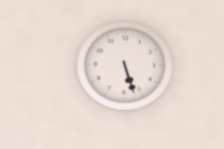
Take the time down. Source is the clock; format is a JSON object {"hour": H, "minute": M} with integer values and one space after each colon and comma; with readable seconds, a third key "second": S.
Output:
{"hour": 5, "minute": 27}
